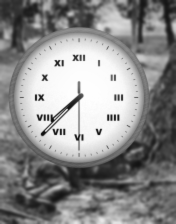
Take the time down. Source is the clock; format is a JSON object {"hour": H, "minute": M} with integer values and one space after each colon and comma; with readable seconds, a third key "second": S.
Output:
{"hour": 7, "minute": 37, "second": 30}
